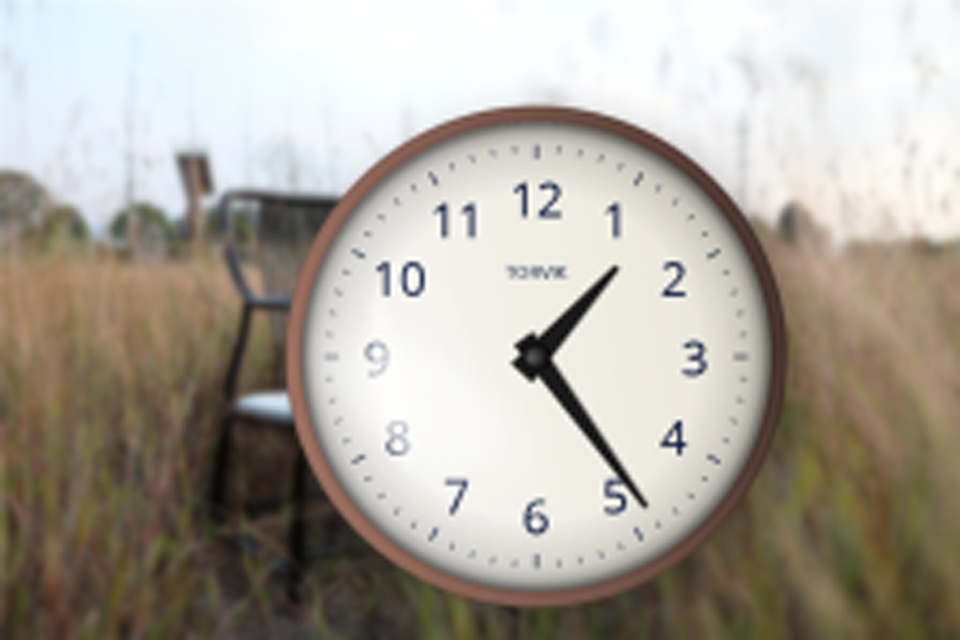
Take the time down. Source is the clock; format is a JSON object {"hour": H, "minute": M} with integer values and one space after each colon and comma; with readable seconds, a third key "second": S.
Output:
{"hour": 1, "minute": 24}
